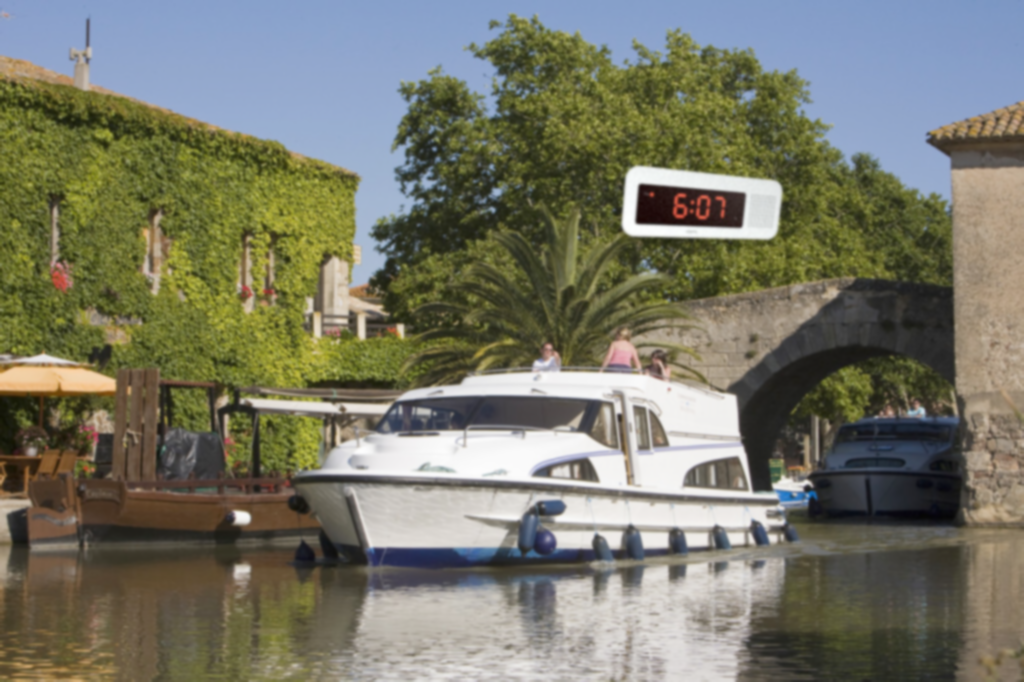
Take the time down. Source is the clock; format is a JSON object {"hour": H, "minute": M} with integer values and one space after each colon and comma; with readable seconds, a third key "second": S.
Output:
{"hour": 6, "minute": 7}
